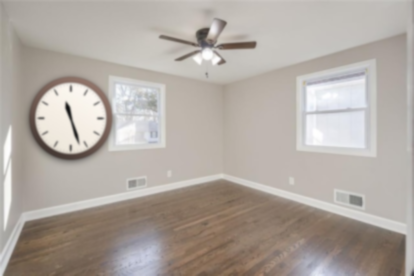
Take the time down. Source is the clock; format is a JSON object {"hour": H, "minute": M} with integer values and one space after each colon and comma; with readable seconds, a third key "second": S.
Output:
{"hour": 11, "minute": 27}
